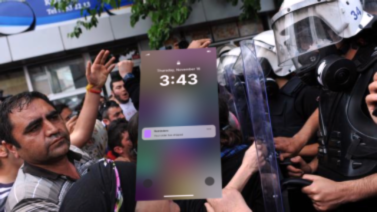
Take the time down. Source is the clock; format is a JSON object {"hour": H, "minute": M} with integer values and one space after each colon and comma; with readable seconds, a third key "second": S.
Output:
{"hour": 3, "minute": 43}
